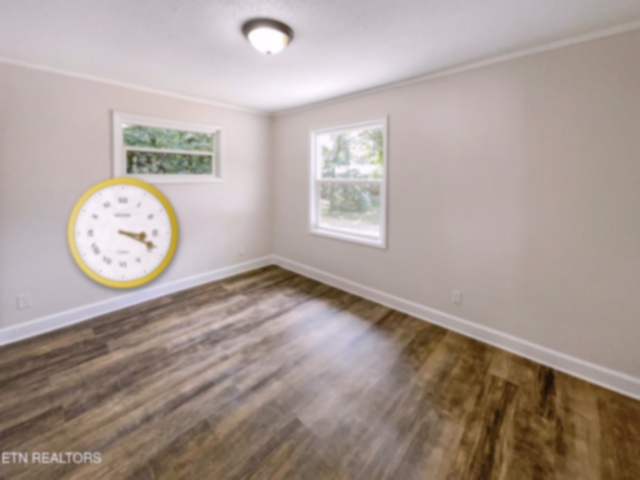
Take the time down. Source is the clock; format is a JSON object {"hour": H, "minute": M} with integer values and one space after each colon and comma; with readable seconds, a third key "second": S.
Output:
{"hour": 3, "minute": 19}
